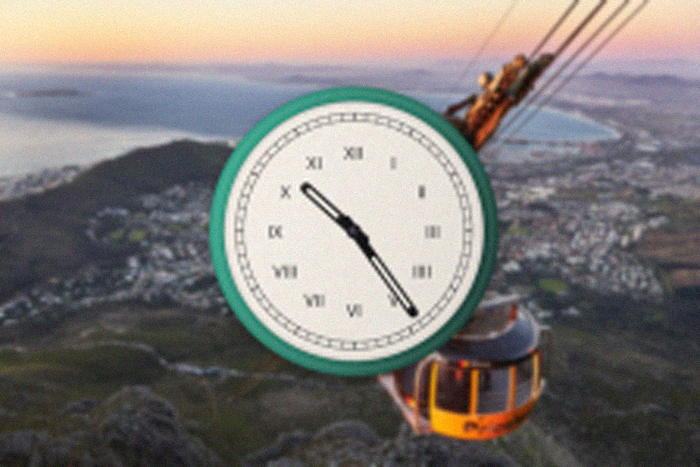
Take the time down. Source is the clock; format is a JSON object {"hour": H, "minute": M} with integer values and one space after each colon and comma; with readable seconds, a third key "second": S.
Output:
{"hour": 10, "minute": 24}
